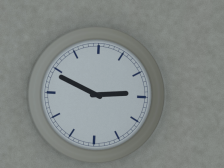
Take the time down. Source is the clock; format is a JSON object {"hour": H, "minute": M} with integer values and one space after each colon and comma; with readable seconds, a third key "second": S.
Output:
{"hour": 2, "minute": 49}
